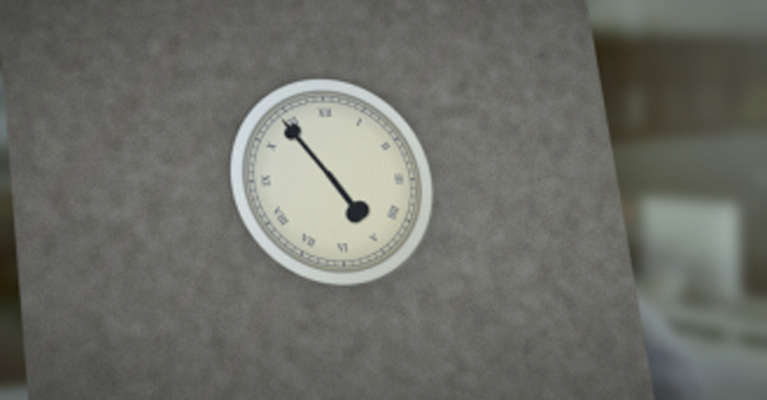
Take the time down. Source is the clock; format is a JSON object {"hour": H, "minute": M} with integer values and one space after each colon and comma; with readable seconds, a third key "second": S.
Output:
{"hour": 4, "minute": 54}
